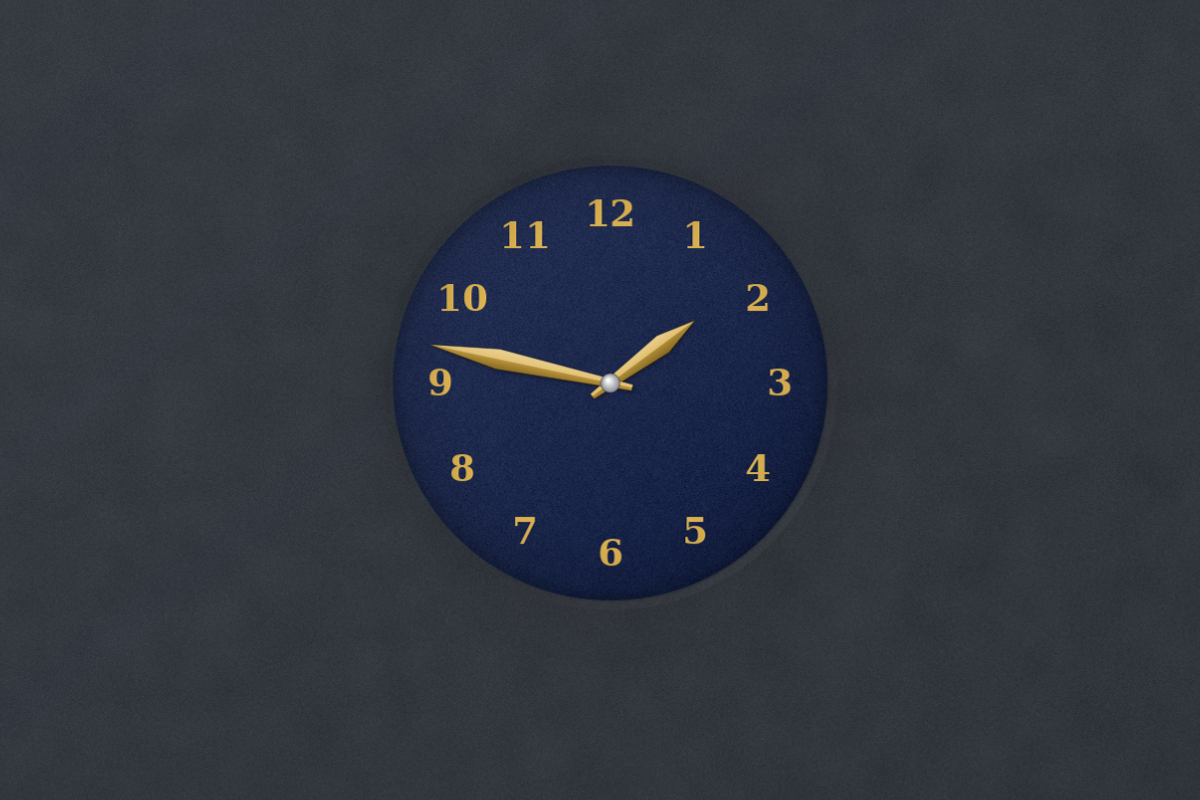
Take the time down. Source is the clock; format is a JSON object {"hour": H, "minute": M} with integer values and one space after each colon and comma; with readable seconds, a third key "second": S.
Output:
{"hour": 1, "minute": 47}
